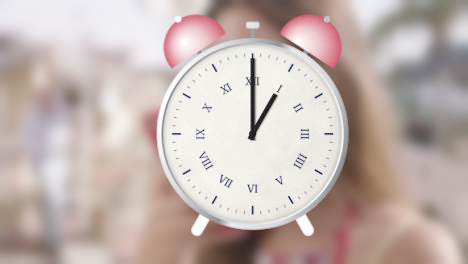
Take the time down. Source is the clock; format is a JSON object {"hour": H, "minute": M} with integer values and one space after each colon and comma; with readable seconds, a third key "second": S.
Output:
{"hour": 1, "minute": 0}
